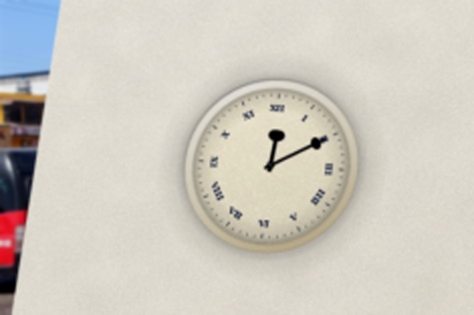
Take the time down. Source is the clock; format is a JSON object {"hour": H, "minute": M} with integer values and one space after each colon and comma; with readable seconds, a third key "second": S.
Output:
{"hour": 12, "minute": 10}
